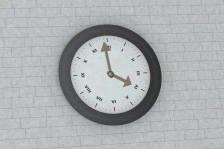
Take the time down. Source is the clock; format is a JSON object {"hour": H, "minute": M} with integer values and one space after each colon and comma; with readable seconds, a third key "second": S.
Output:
{"hour": 3, "minute": 59}
